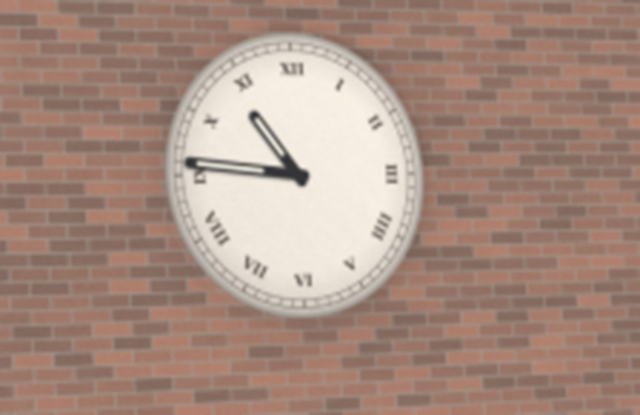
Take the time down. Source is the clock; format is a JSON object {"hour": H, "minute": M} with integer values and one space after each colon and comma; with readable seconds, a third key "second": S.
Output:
{"hour": 10, "minute": 46}
